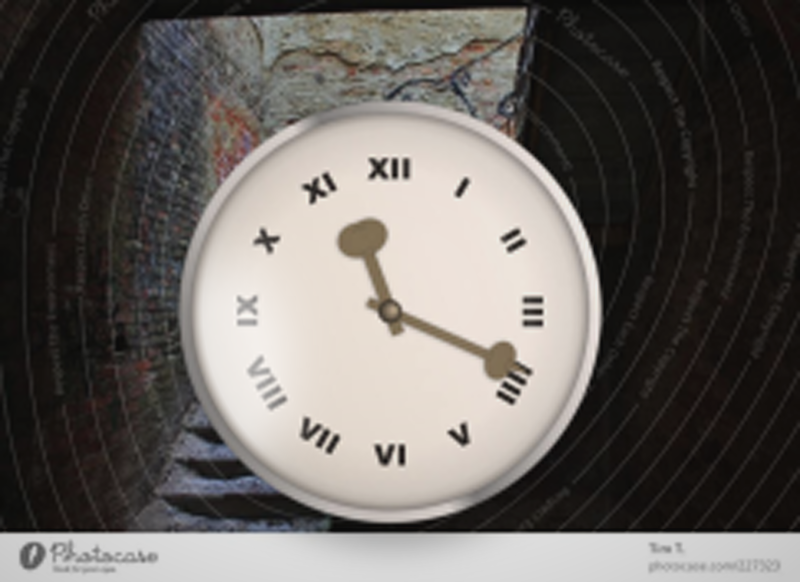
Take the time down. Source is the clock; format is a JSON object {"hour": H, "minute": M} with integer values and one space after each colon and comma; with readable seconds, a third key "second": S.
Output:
{"hour": 11, "minute": 19}
